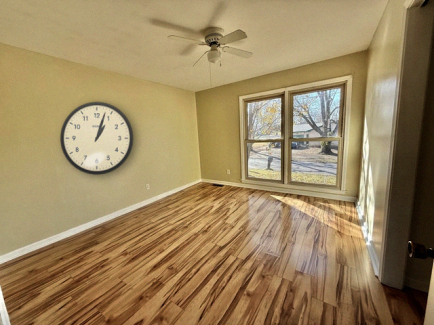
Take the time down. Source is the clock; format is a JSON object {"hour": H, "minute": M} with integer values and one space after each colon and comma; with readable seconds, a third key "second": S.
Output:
{"hour": 1, "minute": 3}
